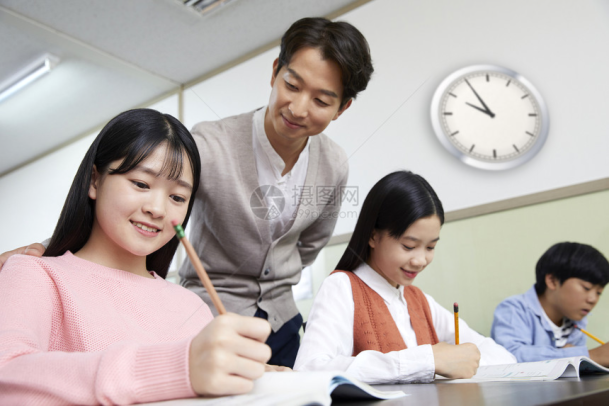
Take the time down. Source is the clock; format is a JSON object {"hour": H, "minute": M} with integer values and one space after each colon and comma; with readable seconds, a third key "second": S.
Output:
{"hour": 9, "minute": 55}
